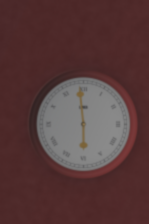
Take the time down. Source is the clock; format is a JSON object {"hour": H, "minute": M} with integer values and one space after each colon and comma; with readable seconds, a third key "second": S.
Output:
{"hour": 5, "minute": 59}
